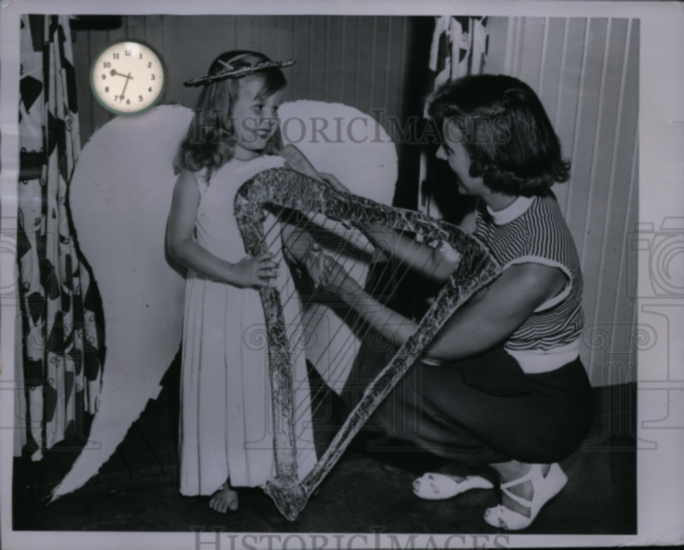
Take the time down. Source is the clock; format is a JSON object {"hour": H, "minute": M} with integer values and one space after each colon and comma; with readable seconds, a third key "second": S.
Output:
{"hour": 9, "minute": 33}
